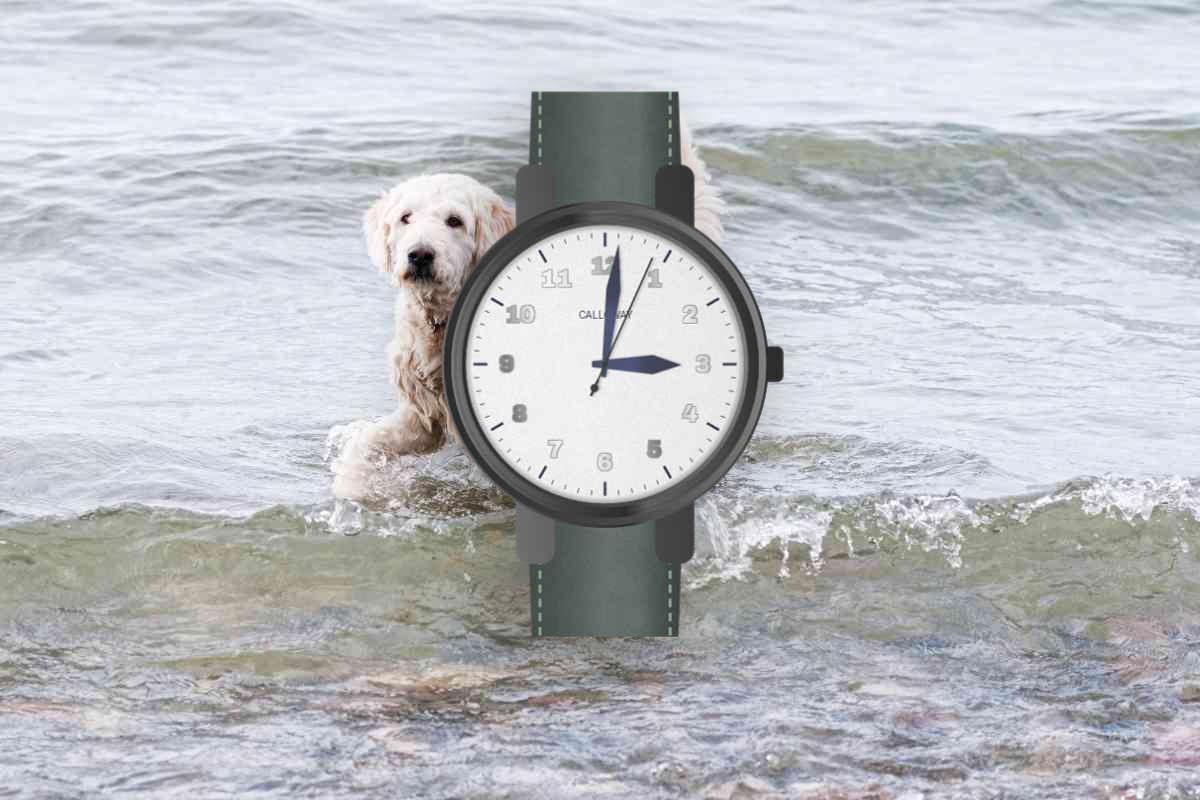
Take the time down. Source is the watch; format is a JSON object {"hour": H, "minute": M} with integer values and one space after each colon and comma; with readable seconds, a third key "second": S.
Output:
{"hour": 3, "minute": 1, "second": 4}
